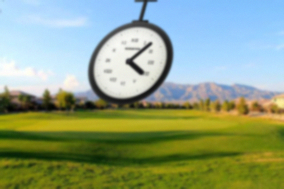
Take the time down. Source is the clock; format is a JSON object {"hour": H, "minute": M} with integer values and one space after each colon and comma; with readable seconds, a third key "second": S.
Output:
{"hour": 4, "minute": 7}
